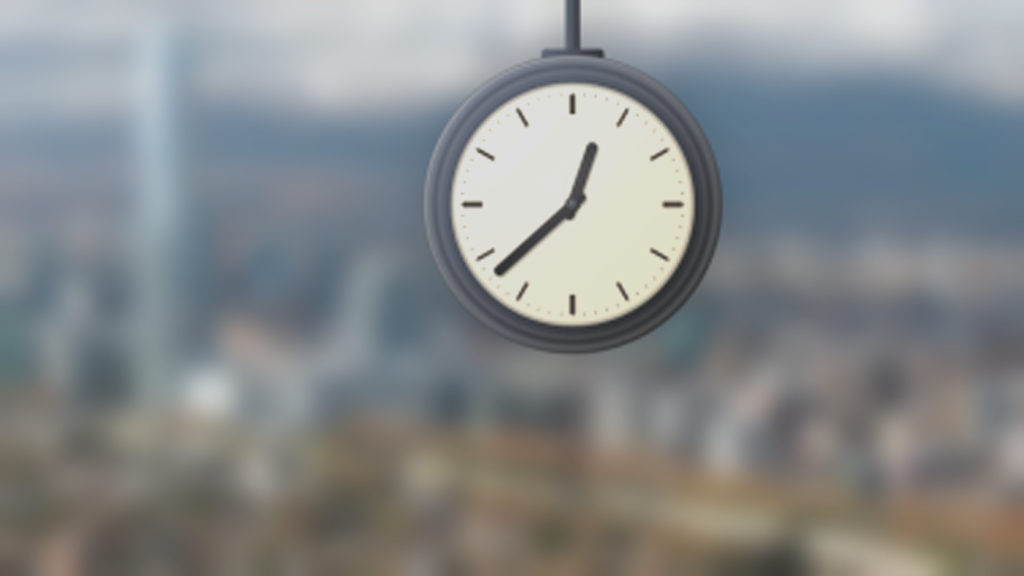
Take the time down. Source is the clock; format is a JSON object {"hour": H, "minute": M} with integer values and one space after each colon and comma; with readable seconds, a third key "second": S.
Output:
{"hour": 12, "minute": 38}
